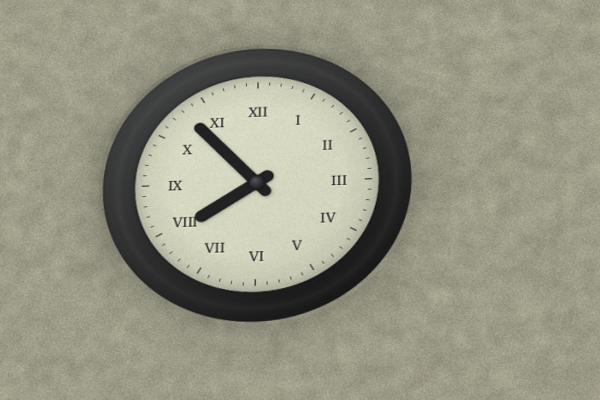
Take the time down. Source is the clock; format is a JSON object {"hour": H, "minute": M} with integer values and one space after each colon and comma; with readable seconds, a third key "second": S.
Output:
{"hour": 7, "minute": 53}
